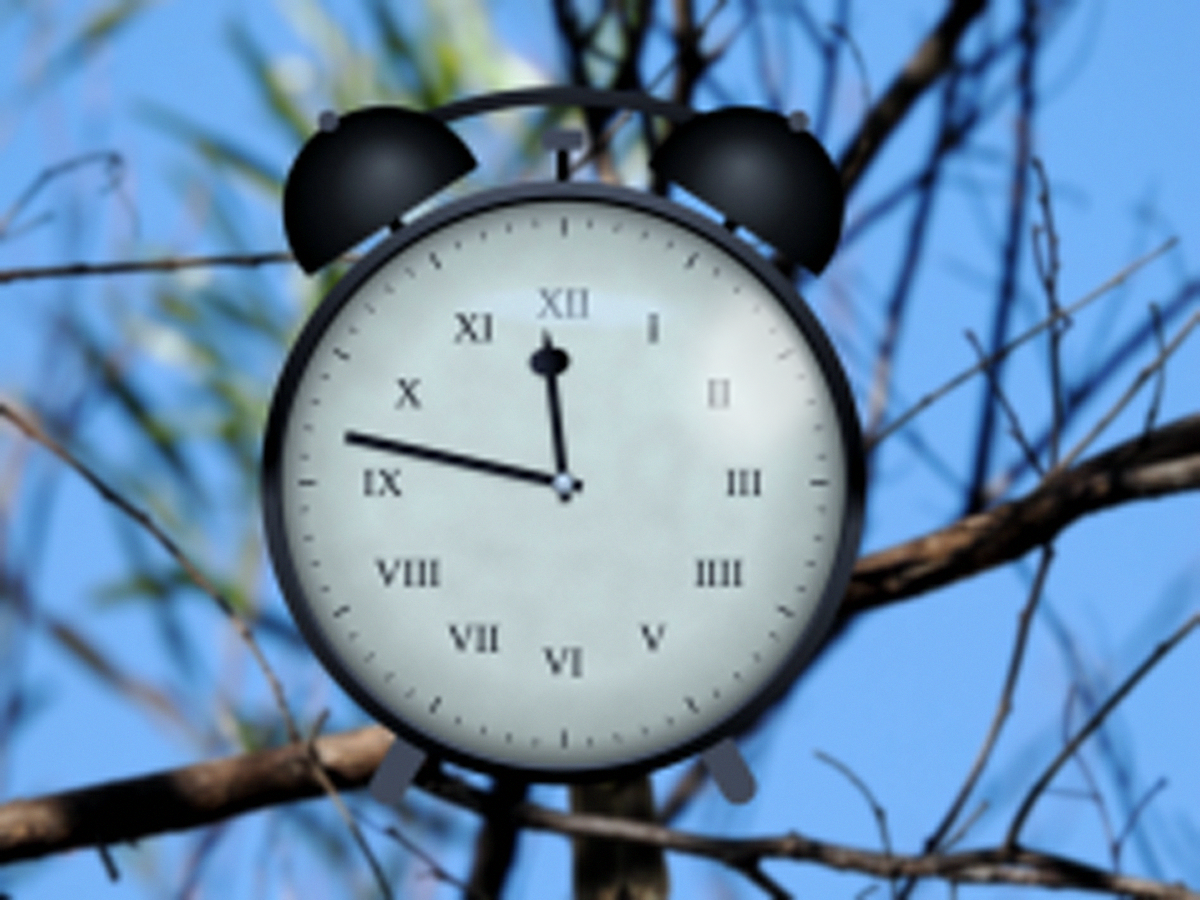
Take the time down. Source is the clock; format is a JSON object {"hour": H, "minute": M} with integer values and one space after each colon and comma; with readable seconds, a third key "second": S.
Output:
{"hour": 11, "minute": 47}
